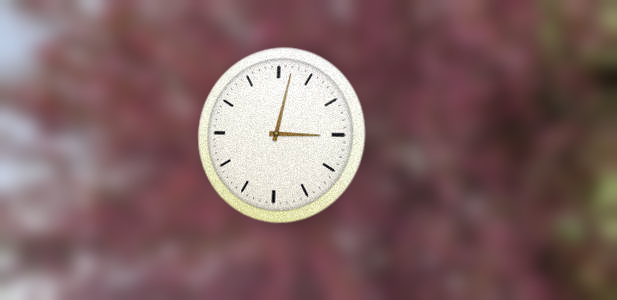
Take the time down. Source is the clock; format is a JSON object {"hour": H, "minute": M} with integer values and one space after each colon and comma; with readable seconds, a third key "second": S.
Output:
{"hour": 3, "minute": 2}
